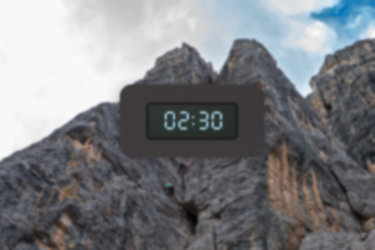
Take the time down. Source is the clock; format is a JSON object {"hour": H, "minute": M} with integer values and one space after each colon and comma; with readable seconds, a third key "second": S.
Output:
{"hour": 2, "minute": 30}
